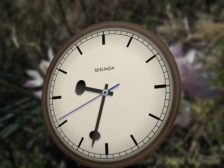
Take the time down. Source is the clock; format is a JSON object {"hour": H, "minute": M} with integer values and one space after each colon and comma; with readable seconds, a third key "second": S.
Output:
{"hour": 9, "minute": 32, "second": 41}
